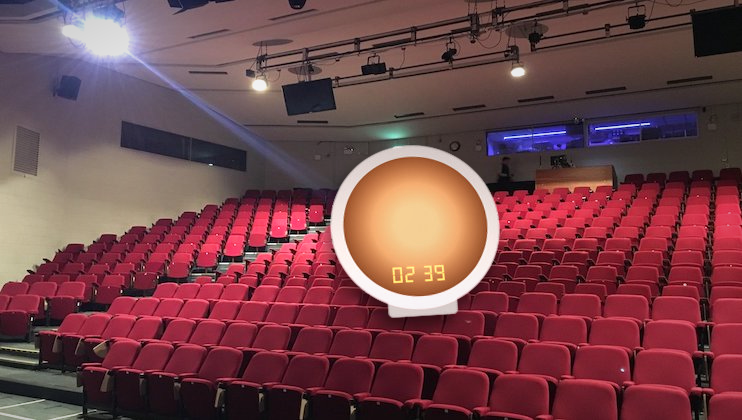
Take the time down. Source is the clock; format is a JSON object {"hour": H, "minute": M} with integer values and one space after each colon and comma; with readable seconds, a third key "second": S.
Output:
{"hour": 2, "minute": 39}
